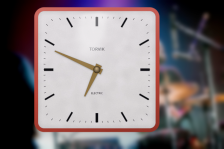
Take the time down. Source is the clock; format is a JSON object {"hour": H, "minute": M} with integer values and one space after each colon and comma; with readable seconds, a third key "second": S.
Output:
{"hour": 6, "minute": 49}
